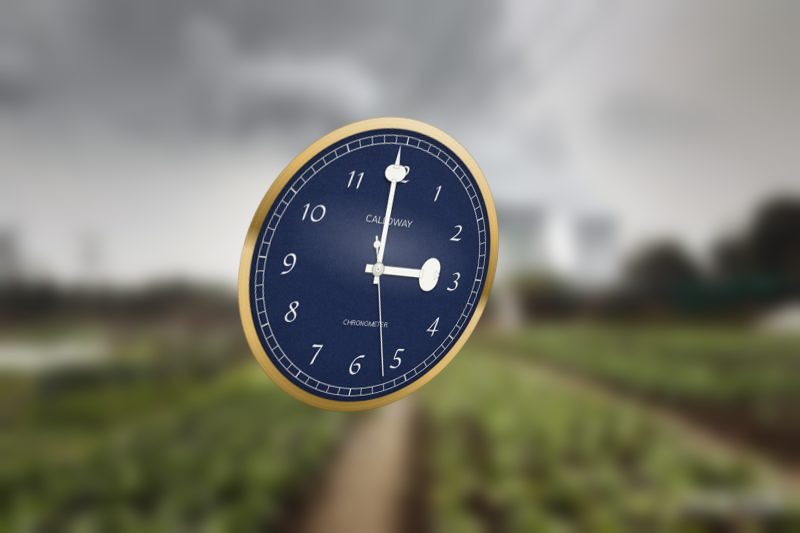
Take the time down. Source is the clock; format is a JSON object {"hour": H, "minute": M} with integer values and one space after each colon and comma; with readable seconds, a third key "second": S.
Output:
{"hour": 2, "minute": 59, "second": 27}
